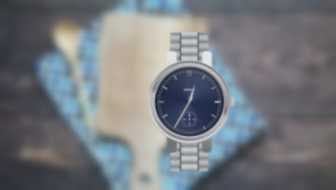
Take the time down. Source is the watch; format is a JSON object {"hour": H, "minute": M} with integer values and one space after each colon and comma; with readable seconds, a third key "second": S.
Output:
{"hour": 12, "minute": 35}
